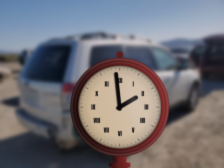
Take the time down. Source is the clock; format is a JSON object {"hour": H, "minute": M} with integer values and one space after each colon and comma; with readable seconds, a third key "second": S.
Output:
{"hour": 1, "minute": 59}
